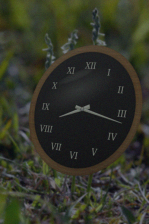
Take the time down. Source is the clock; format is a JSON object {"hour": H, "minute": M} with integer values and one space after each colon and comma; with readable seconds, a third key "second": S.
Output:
{"hour": 8, "minute": 17}
